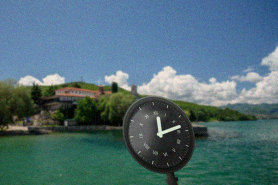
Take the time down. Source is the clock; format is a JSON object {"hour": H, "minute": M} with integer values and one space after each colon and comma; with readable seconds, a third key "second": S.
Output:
{"hour": 12, "minute": 13}
